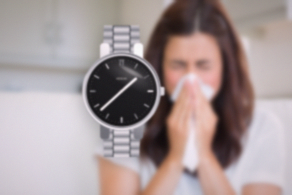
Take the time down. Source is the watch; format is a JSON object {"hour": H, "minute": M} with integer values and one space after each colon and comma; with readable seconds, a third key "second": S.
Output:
{"hour": 1, "minute": 38}
